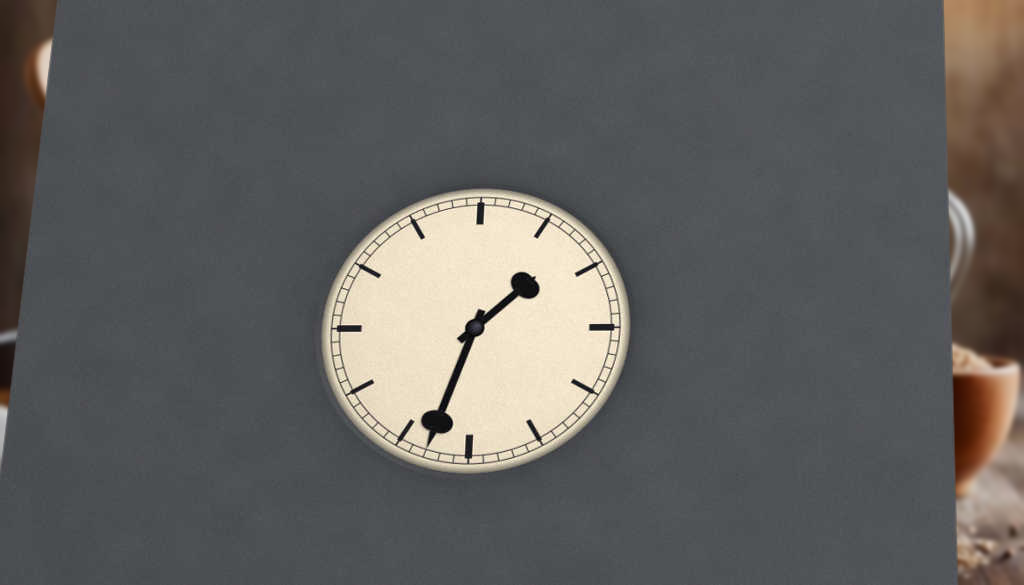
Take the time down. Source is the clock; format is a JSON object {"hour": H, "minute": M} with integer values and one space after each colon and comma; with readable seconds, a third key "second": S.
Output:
{"hour": 1, "minute": 33}
